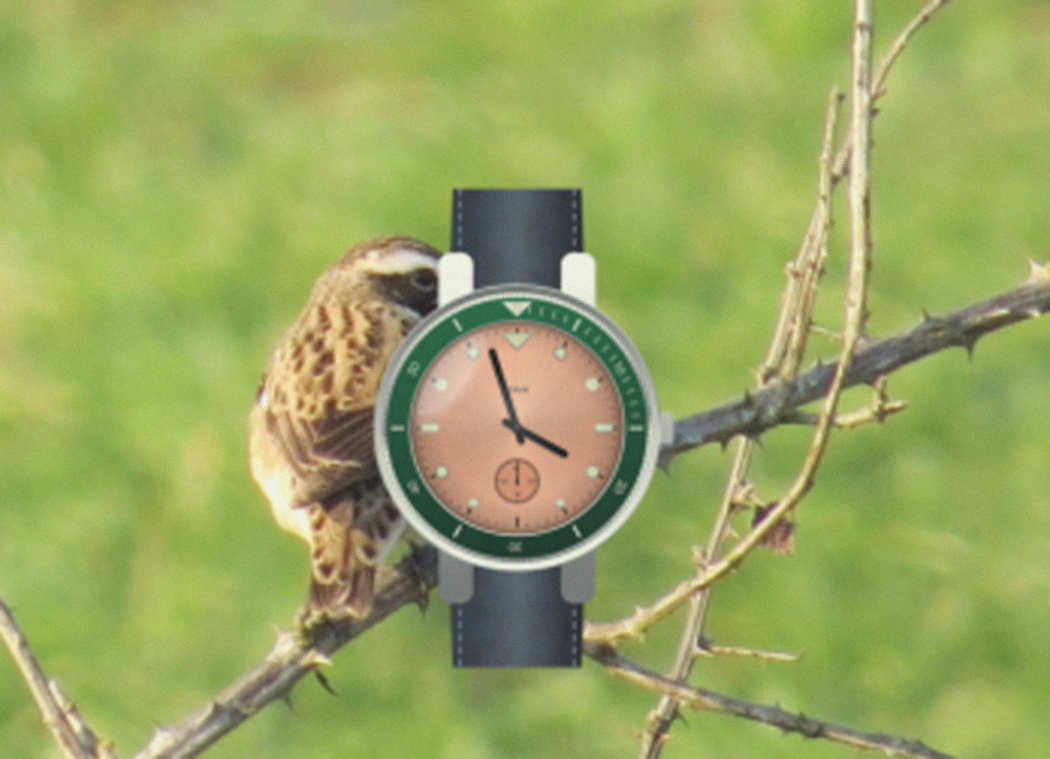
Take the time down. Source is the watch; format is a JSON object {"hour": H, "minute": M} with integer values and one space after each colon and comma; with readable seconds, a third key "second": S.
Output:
{"hour": 3, "minute": 57}
